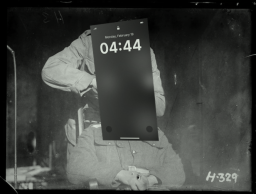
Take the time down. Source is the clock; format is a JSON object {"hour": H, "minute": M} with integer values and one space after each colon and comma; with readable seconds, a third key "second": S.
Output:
{"hour": 4, "minute": 44}
